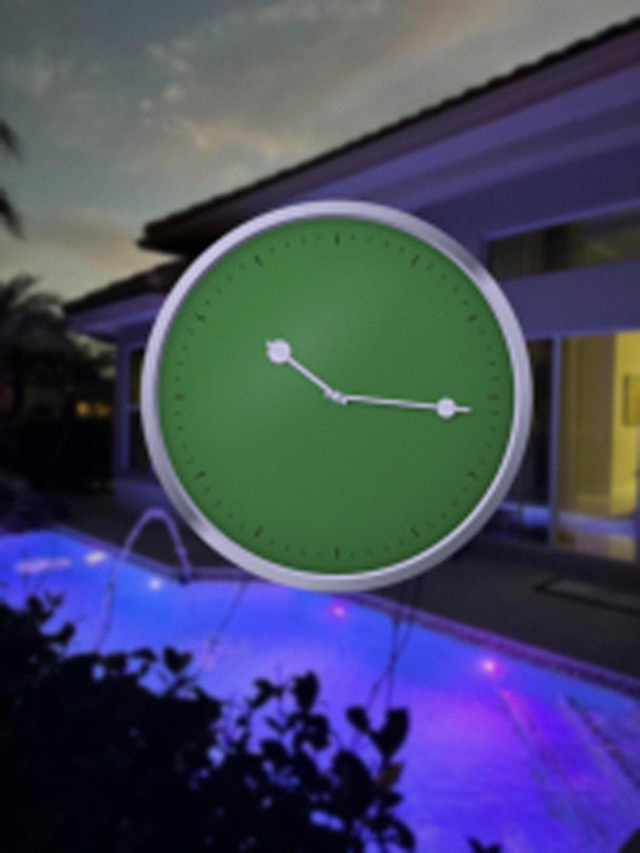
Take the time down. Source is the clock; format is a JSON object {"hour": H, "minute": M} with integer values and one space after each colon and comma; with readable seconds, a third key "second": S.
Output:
{"hour": 10, "minute": 16}
